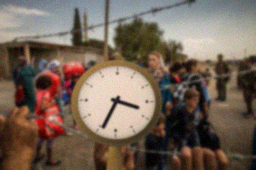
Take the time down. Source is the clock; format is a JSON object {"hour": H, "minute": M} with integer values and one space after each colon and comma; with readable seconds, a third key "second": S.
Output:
{"hour": 3, "minute": 34}
